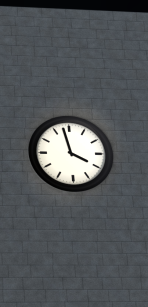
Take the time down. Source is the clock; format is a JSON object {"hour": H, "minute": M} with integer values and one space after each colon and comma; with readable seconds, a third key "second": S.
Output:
{"hour": 3, "minute": 58}
